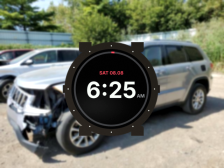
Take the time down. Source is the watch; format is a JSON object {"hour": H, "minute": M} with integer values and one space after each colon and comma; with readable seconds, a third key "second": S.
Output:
{"hour": 6, "minute": 25}
